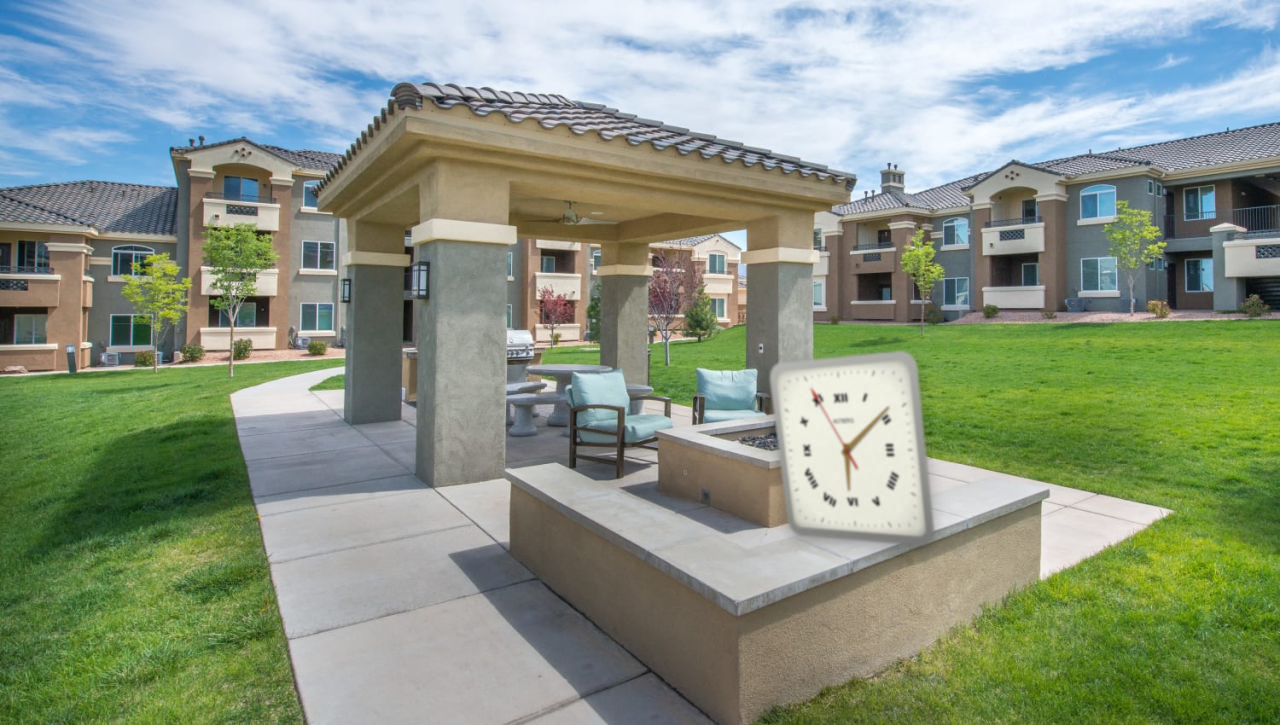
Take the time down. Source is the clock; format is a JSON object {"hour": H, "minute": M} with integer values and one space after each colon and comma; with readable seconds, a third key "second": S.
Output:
{"hour": 6, "minute": 8, "second": 55}
